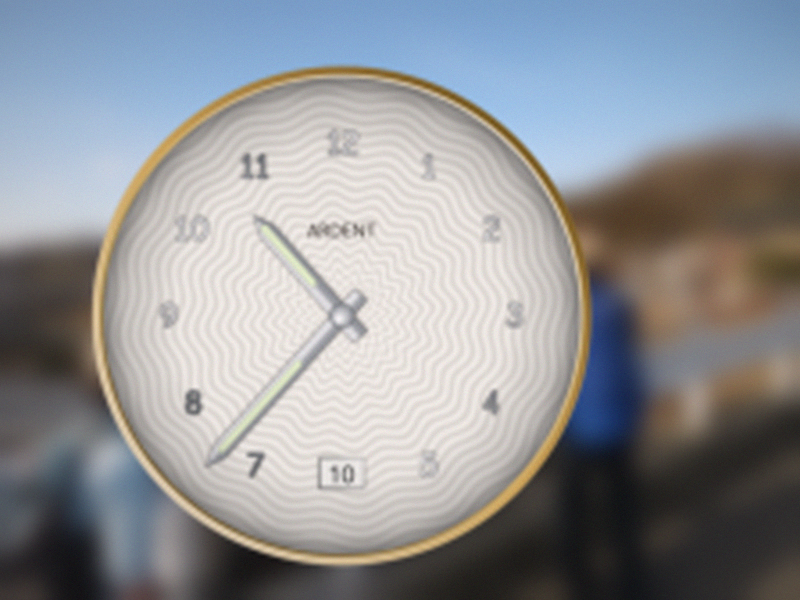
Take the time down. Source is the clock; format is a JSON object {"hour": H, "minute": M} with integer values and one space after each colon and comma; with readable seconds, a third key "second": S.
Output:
{"hour": 10, "minute": 37}
